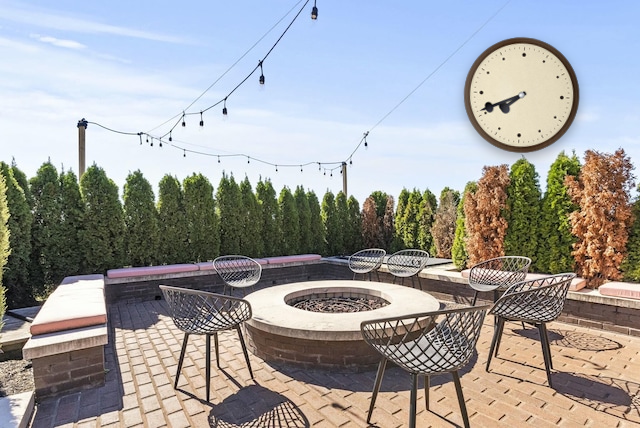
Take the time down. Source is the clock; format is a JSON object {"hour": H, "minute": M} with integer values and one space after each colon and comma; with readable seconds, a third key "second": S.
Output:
{"hour": 7, "minute": 41}
